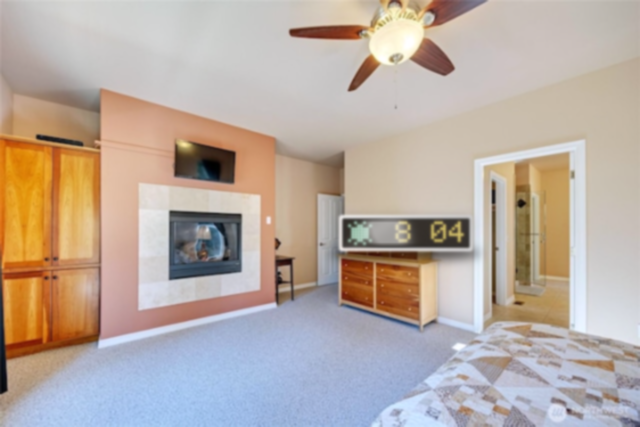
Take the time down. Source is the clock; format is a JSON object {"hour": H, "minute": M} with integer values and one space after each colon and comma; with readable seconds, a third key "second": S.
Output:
{"hour": 8, "minute": 4}
